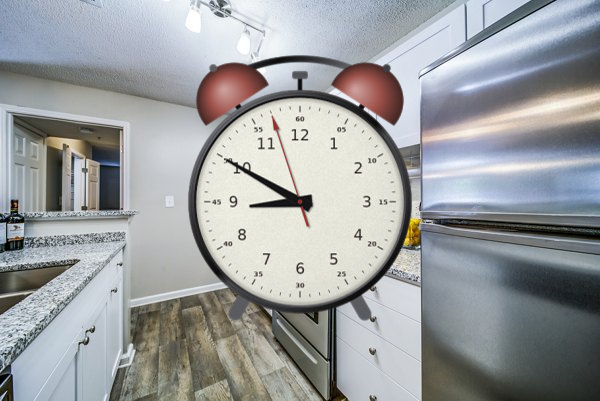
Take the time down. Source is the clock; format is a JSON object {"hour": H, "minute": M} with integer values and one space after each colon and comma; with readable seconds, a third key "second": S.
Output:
{"hour": 8, "minute": 49, "second": 57}
